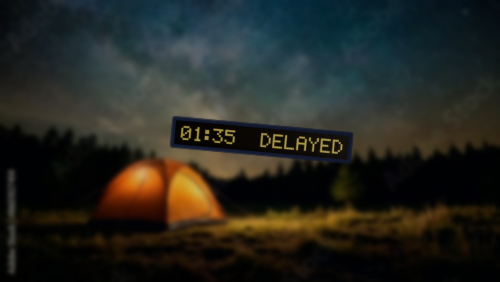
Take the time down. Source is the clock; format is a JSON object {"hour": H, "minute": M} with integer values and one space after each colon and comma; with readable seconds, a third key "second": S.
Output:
{"hour": 1, "minute": 35}
